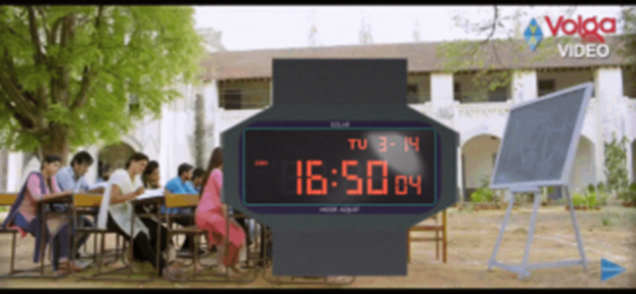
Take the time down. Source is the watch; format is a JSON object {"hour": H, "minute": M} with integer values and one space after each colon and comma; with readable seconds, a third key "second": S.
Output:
{"hour": 16, "minute": 50, "second": 4}
